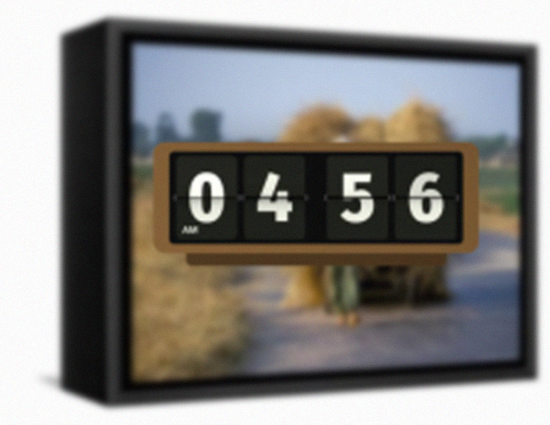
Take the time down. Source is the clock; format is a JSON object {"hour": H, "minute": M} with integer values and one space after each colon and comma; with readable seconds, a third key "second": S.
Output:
{"hour": 4, "minute": 56}
